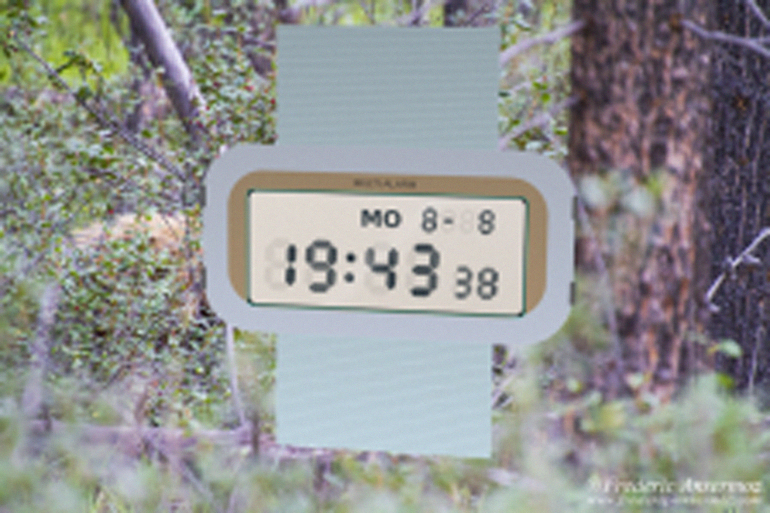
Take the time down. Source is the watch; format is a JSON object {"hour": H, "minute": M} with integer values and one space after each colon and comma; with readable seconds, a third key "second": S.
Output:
{"hour": 19, "minute": 43, "second": 38}
